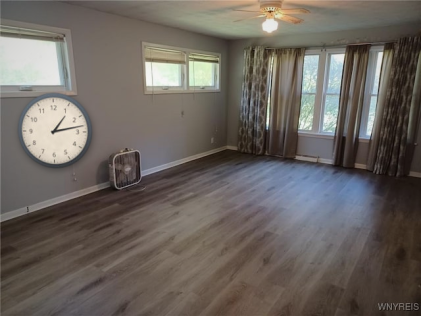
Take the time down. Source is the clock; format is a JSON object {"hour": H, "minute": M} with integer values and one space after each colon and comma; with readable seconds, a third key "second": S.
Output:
{"hour": 1, "minute": 13}
